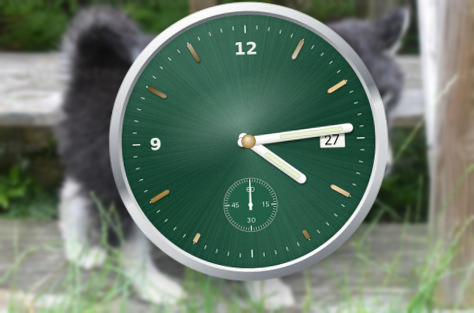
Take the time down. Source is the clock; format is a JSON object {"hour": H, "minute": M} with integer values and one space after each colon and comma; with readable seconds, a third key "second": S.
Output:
{"hour": 4, "minute": 14}
